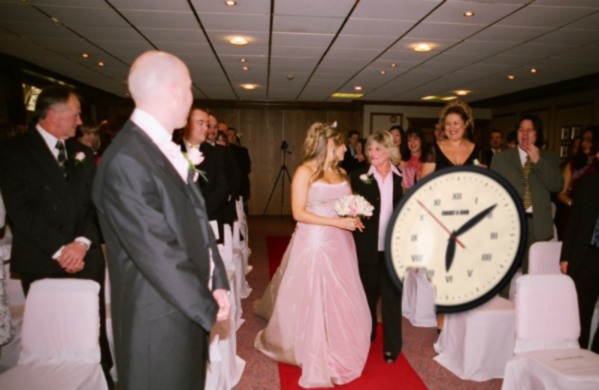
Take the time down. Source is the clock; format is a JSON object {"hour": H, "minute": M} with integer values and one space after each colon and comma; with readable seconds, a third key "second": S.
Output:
{"hour": 6, "minute": 8, "second": 52}
